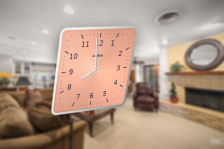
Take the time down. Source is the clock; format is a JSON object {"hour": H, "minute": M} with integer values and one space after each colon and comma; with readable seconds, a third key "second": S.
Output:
{"hour": 7, "minute": 59}
